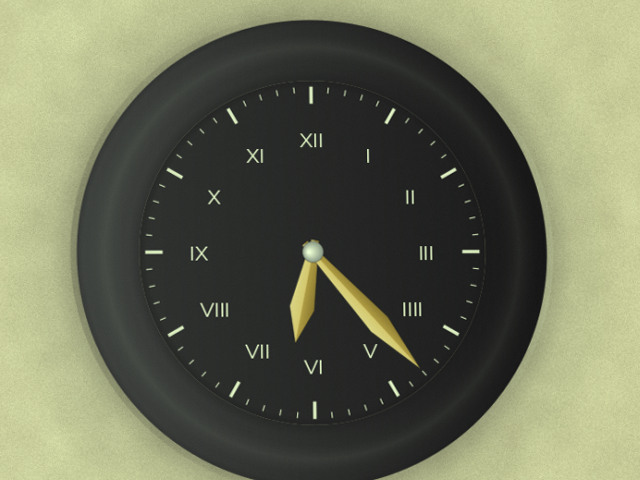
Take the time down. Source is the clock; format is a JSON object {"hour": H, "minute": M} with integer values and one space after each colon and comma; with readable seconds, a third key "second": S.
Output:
{"hour": 6, "minute": 23}
